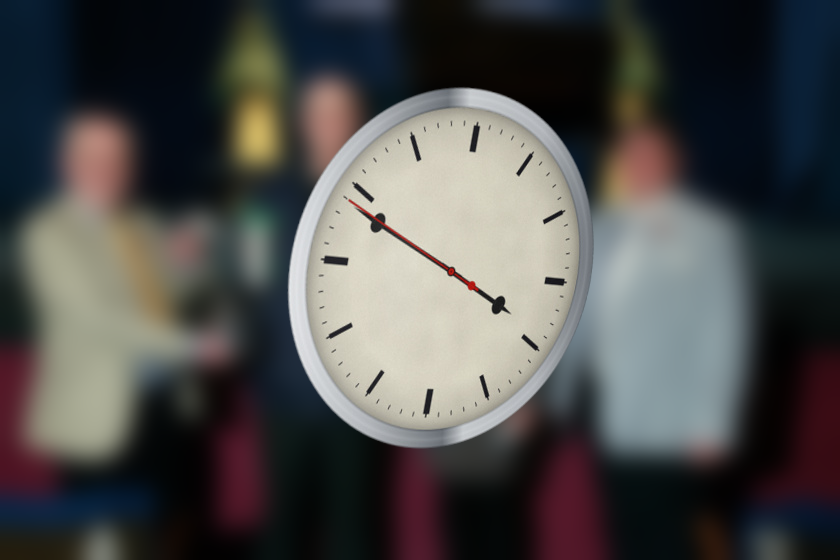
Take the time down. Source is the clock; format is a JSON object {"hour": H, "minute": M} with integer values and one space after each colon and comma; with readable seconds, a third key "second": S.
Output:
{"hour": 3, "minute": 48, "second": 49}
